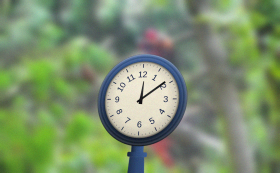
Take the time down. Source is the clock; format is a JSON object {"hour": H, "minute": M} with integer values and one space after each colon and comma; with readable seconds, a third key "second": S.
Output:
{"hour": 12, "minute": 9}
